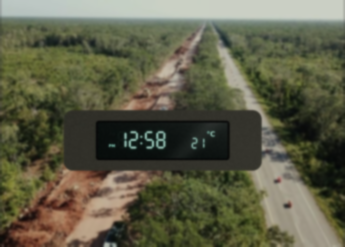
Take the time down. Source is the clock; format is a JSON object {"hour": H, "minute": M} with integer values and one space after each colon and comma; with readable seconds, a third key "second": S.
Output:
{"hour": 12, "minute": 58}
